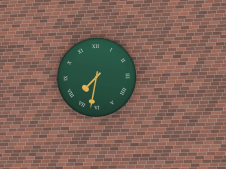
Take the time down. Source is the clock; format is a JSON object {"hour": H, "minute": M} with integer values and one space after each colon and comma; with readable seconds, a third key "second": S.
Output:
{"hour": 7, "minute": 32}
